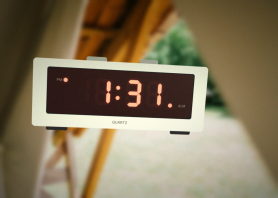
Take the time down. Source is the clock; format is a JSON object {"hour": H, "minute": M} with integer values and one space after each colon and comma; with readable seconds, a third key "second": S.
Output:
{"hour": 1, "minute": 31}
